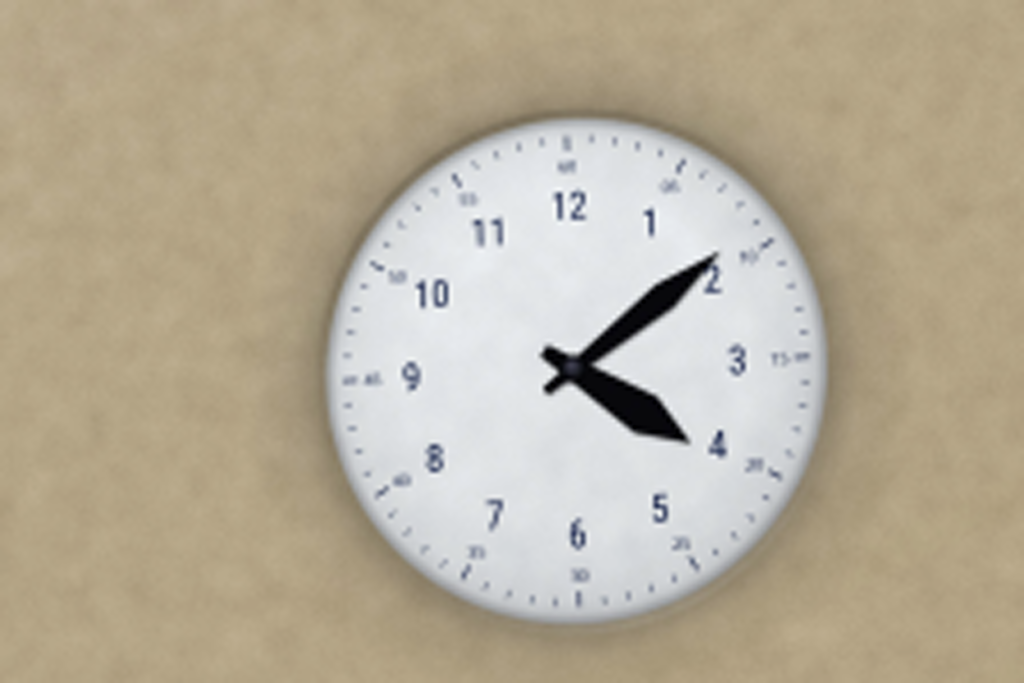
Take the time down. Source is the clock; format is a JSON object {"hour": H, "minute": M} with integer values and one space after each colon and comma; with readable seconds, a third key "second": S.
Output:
{"hour": 4, "minute": 9}
